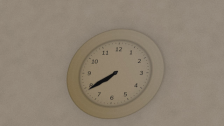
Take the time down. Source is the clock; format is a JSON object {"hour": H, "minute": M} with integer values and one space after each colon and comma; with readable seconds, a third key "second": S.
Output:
{"hour": 7, "minute": 39}
